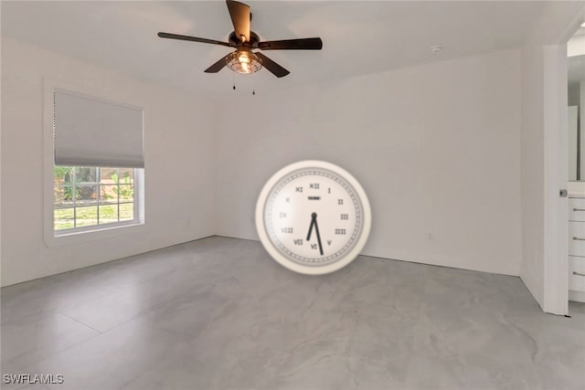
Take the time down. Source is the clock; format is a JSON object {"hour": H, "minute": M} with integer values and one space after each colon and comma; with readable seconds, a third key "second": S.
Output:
{"hour": 6, "minute": 28}
